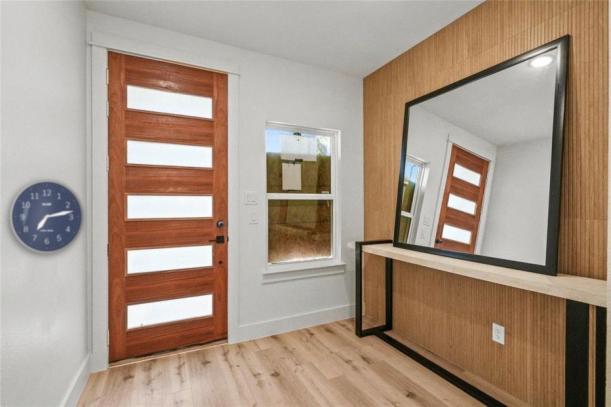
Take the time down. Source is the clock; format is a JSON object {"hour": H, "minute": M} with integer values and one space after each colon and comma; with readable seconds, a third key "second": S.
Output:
{"hour": 7, "minute": 13}
